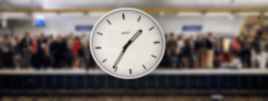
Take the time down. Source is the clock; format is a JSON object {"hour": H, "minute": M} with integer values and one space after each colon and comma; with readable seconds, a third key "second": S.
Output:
{"hour": 1, "minute": 36}
